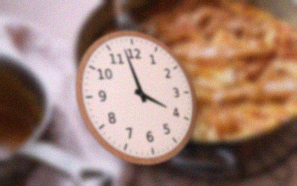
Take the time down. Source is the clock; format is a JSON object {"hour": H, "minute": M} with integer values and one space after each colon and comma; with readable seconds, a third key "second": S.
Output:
{"hour": 3, "minute": 58}
